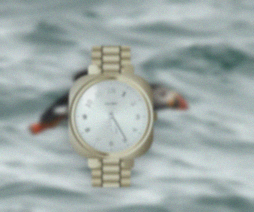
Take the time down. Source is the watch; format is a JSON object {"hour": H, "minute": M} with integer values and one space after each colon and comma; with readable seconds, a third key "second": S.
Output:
{"hour": 5, "minute": 25}
